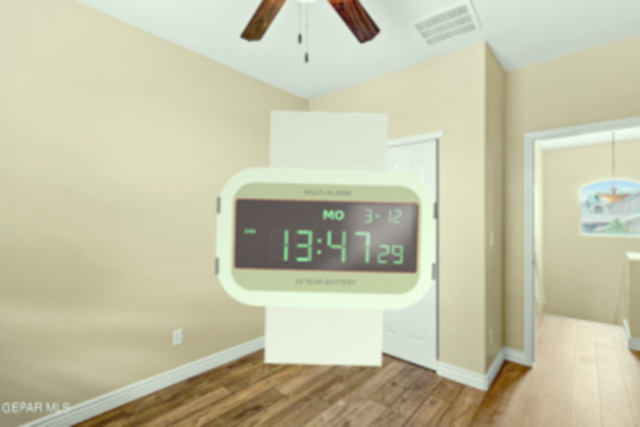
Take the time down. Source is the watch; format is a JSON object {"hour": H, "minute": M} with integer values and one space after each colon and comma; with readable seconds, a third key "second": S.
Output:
{"hour": 13, "minute": 47, "second": 29}
